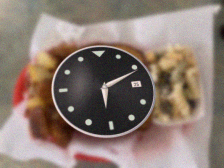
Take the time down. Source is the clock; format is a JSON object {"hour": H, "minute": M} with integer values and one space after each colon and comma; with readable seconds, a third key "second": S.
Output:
{"hour": 6, "minute": 11}
